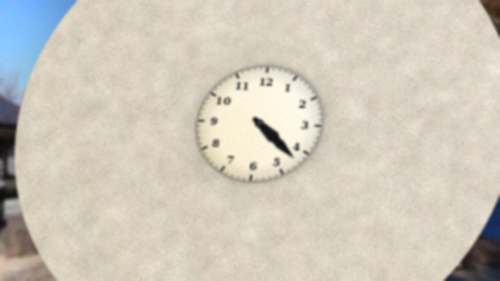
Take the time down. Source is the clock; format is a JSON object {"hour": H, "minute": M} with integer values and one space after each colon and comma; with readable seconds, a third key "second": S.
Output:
{"hour": 4, "minute": 22}
